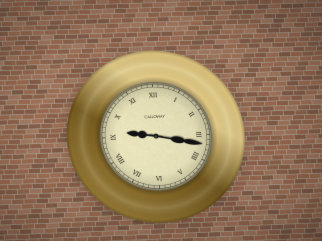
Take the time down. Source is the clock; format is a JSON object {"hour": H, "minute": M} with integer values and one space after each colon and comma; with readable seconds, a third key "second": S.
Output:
{"hour": 9, "minute": 17}
